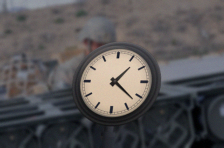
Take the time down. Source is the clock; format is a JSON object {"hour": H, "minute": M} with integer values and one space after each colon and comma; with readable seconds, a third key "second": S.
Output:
{"hour": 1, "minute": 22}
